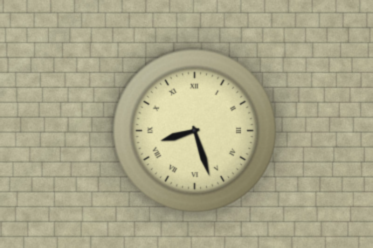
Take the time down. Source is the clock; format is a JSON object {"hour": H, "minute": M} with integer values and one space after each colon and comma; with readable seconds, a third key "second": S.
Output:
{"hour": 8, "minute": 27}
